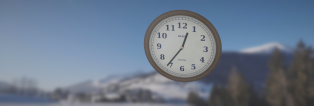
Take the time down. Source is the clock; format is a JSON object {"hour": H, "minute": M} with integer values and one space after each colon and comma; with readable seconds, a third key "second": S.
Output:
{"hour": 12, "minute": 36}
